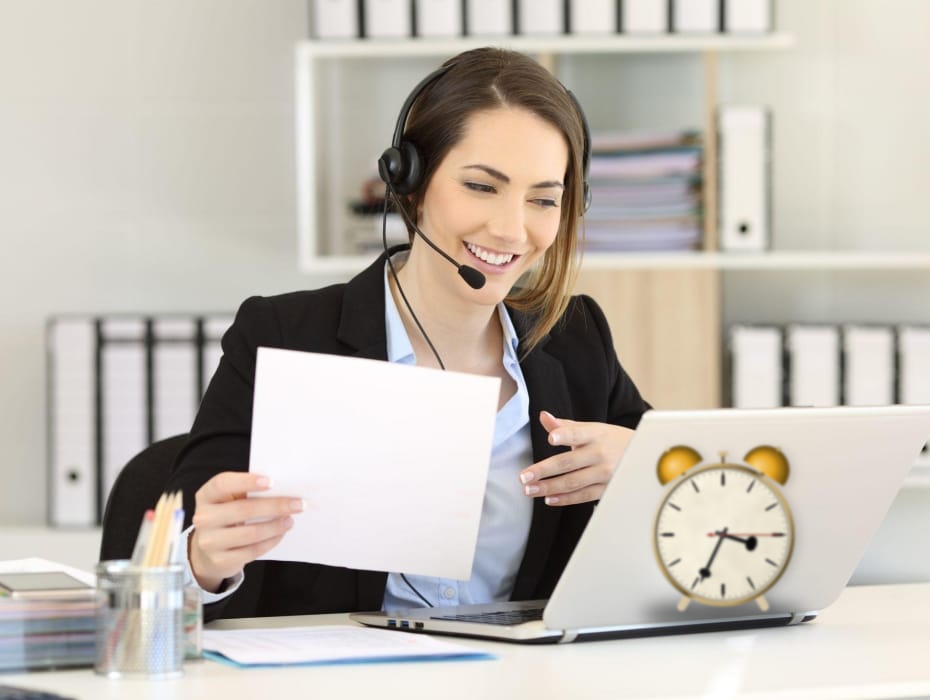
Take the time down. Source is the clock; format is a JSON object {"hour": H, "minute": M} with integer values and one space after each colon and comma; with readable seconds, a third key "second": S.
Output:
{"hour": 3, "minute": 34, "second": 15}
